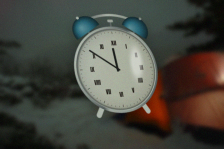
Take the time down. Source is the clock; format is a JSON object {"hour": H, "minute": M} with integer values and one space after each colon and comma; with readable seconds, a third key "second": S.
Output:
{"hour": 11, "minute": 51}
